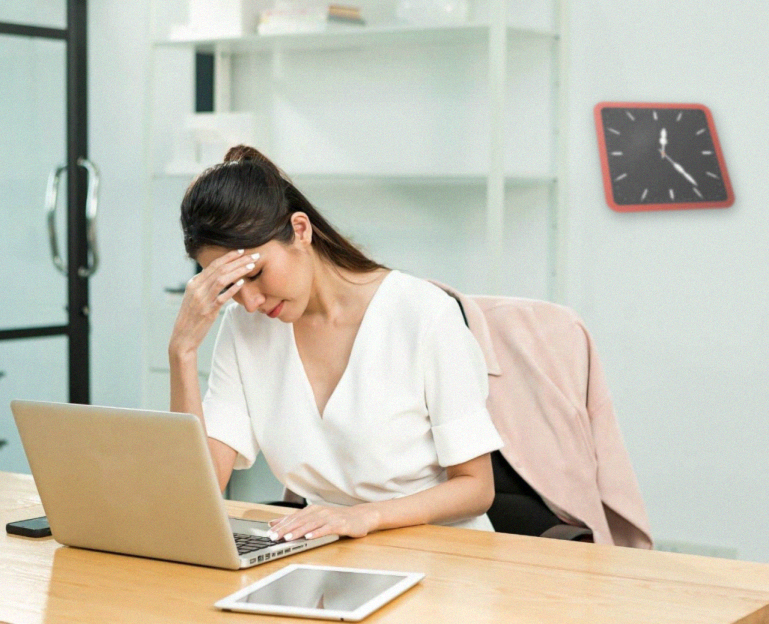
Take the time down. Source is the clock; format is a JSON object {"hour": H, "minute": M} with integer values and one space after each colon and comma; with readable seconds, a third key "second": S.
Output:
{"hour": 12, "minute": 24}
